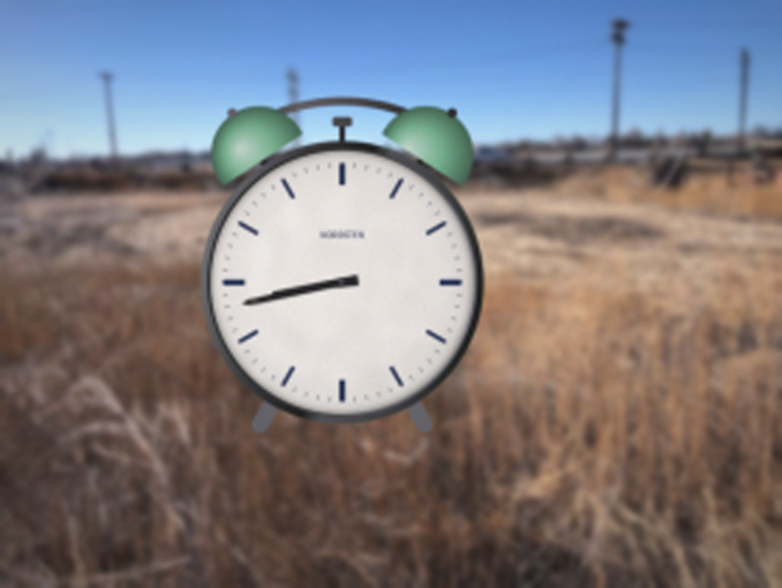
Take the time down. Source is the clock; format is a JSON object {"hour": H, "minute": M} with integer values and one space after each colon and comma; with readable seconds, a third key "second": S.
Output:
{"hour": 8, "minute": 43}
